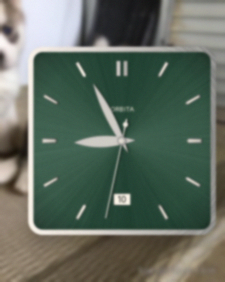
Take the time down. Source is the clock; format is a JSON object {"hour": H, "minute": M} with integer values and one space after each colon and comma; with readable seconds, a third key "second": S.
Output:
{"hour": 8, "minute": 55, "second": 32}
